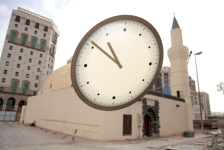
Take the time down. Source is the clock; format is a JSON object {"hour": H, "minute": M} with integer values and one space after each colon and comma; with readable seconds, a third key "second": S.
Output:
{"hour": 10, "minute": 51}
